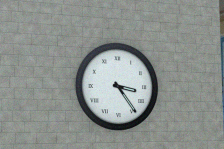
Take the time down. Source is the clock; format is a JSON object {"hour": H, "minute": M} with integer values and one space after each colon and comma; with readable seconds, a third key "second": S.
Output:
{"hour": 3, "minute": 24}
